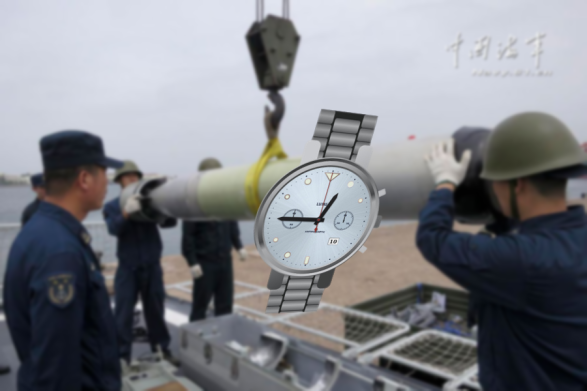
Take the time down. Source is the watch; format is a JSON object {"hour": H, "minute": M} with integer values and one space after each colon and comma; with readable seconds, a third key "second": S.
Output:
{"hour": 12, "minute": 45}
